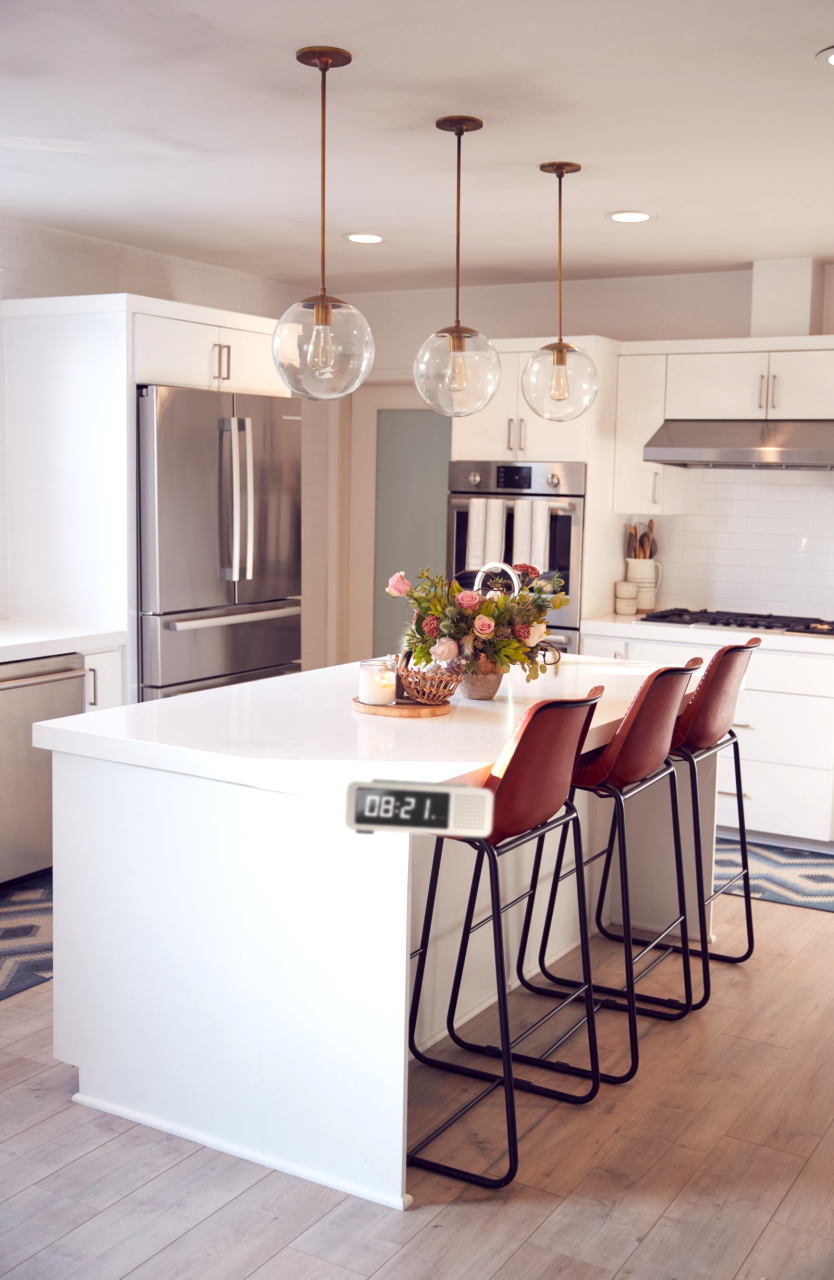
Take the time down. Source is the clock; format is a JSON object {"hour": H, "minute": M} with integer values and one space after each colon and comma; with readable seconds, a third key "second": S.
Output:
{"hour": 8, "minute": 21}
